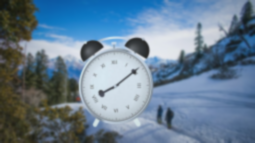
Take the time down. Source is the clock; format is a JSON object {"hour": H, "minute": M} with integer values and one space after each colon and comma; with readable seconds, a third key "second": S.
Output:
{"hour": 8, "minute": 9}
